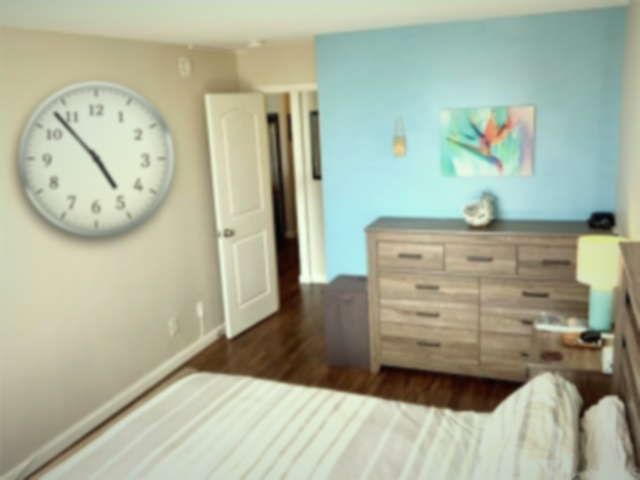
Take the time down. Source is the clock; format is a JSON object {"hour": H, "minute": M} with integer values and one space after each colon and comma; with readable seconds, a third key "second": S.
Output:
{"hour": 4, "minute": 53}
